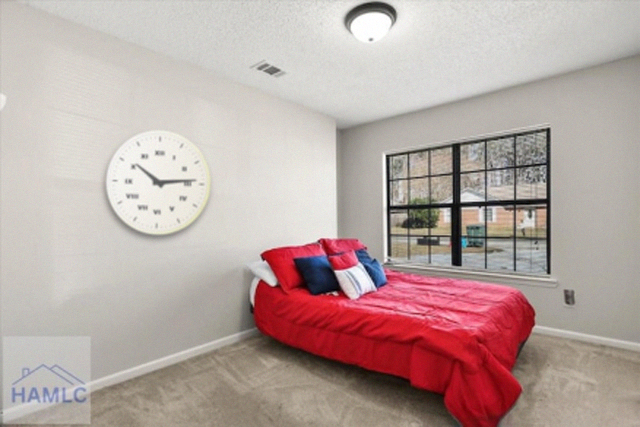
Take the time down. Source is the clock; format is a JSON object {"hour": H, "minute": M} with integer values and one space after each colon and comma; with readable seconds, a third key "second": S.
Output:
{"hour": 10, "minute": 14}
